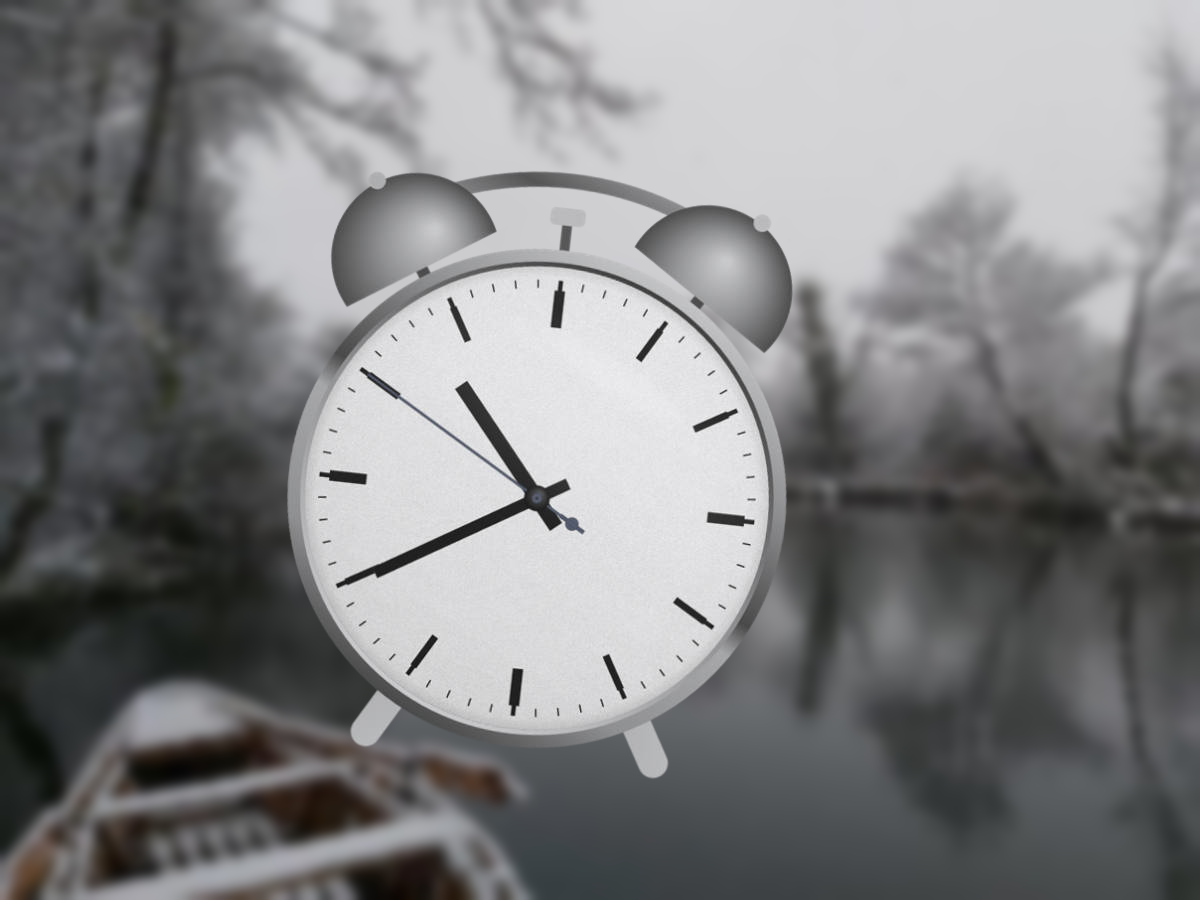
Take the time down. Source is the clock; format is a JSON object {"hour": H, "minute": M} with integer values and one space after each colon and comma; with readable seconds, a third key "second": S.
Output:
{"hour": 10, "minute": 39, "second": 50}
